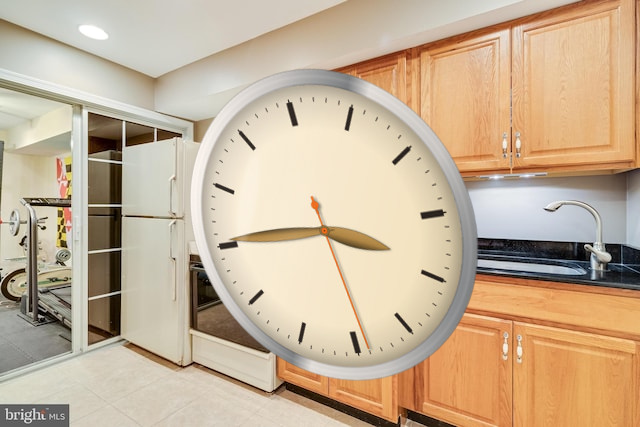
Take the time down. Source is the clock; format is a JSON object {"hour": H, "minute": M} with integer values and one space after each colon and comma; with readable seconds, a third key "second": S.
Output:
{"hour": 3, "minute": 45, "second": 29}
